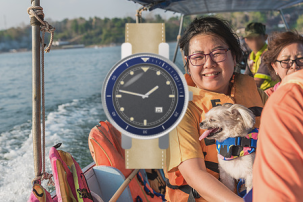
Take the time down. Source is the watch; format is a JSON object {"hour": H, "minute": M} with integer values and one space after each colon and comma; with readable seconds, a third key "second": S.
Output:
{"hour": 1, "minute": 47}
